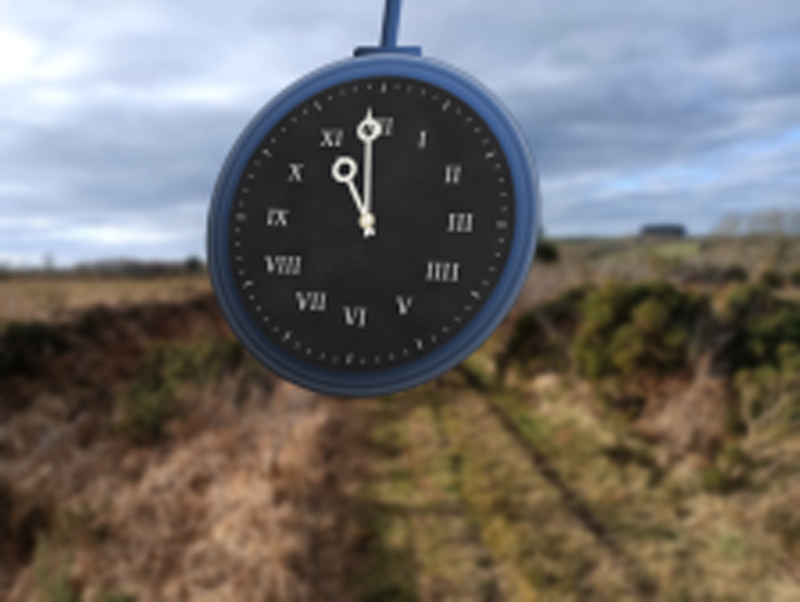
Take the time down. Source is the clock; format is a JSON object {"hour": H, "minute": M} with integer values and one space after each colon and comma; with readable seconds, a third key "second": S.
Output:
{"hour": 10, "minute": 59}
